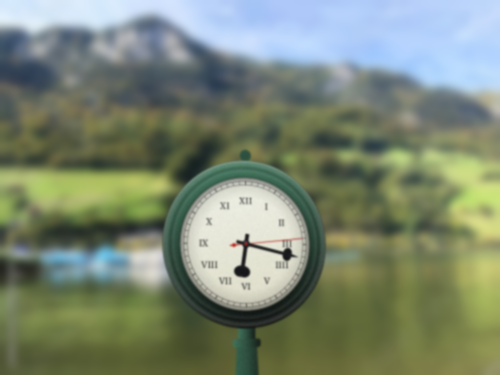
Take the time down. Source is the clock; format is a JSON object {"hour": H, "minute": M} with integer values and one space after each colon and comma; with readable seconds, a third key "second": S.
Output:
{"hour": 6, "minute": 17, "second": 14}
